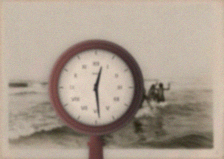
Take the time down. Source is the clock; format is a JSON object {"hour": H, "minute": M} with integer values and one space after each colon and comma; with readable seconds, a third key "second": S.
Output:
{"hour": 12, "minute": 29}
